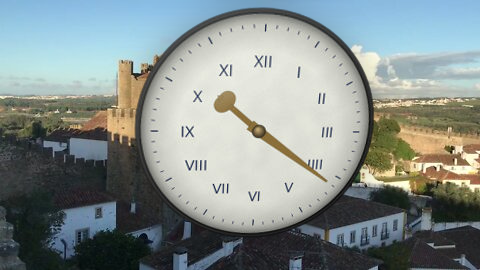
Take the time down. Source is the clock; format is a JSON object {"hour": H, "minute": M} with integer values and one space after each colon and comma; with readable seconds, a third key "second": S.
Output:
{"hour": 10, "minute": 21}
